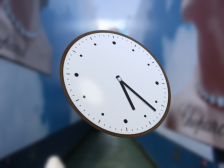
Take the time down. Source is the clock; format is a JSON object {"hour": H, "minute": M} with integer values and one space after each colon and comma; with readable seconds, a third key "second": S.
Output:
{"hour": 5, "minute": 22}
